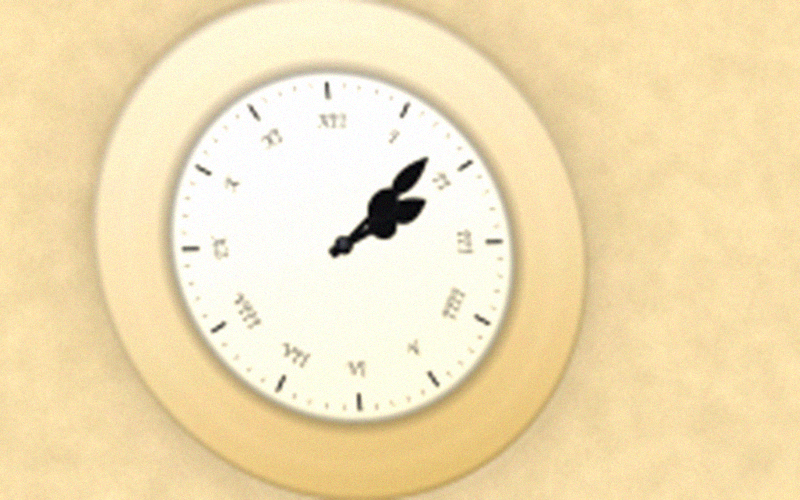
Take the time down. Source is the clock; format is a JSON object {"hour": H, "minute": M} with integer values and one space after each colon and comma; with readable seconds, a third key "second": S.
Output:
{"hour": 2, "minute": 8}
